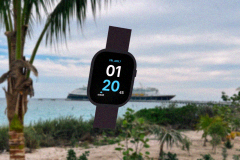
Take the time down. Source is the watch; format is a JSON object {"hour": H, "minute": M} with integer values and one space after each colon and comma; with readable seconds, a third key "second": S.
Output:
{"hour": 1, "minute": 20}
